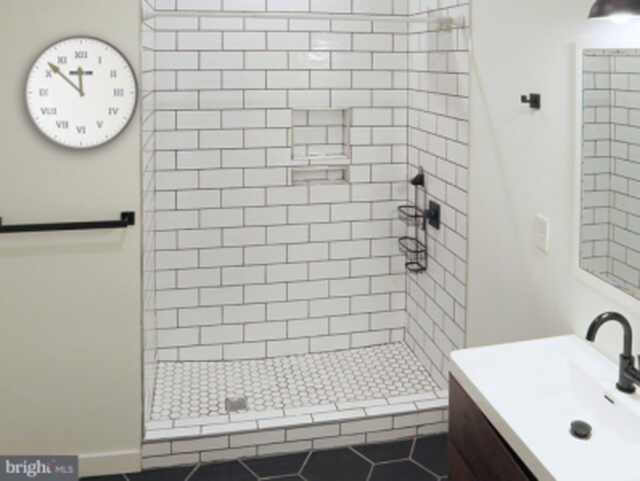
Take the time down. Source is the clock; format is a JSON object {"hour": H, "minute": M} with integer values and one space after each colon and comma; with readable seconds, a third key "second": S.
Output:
{"hour": 11, "minute": 52}
